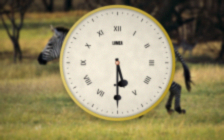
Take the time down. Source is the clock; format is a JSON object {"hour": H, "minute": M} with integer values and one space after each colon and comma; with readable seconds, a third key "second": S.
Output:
{"hour": 5, "minute": 30}
